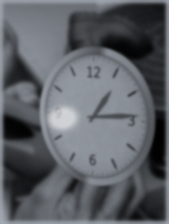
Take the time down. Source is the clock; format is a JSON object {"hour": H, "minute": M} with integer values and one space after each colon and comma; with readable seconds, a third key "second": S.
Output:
{"hour": 1, "minute": 14}
